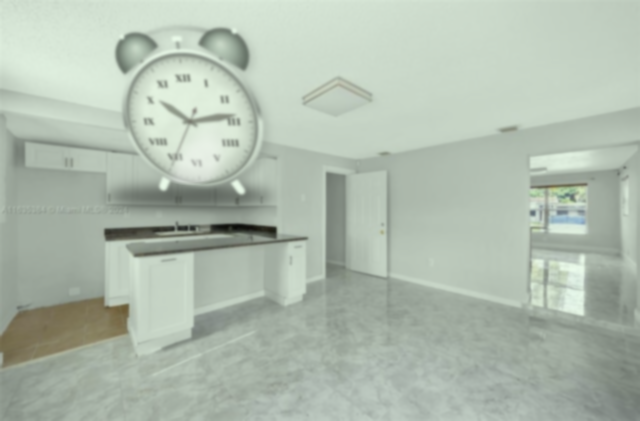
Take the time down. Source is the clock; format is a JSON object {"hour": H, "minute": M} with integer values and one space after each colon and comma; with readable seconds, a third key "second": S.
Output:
{"hour": 10, "minute": 13, "second": 35}
